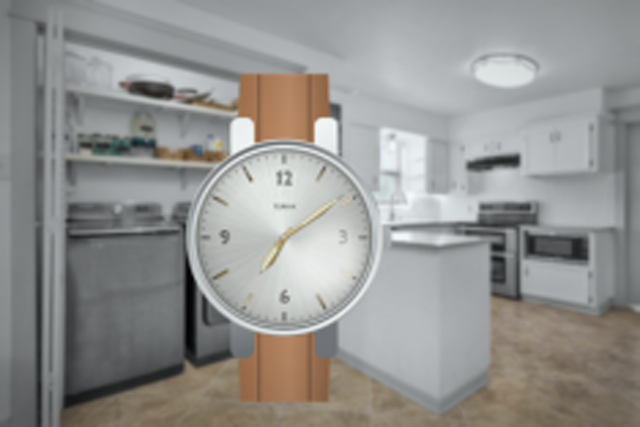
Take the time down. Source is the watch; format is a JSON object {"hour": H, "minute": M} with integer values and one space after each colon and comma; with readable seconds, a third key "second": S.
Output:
{"hour": 7, "minute": 9}
